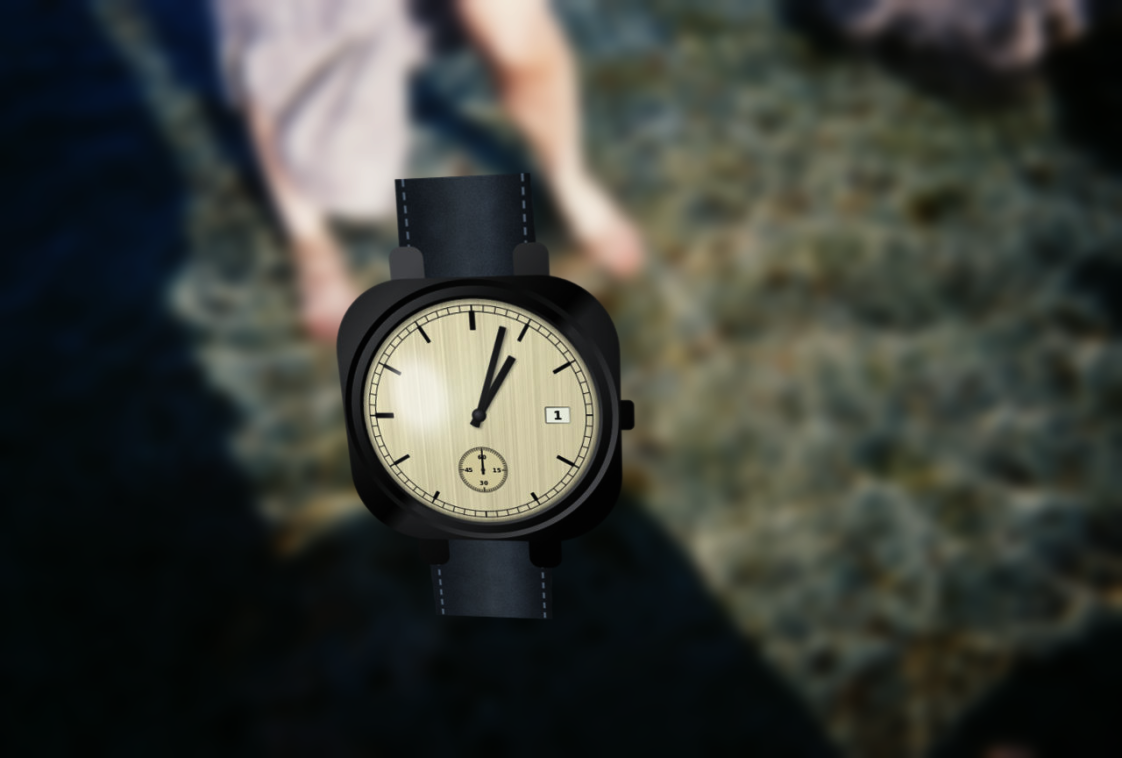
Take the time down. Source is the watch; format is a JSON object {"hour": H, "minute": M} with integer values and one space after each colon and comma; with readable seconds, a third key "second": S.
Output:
{"hour": 1, "minute": 3}
